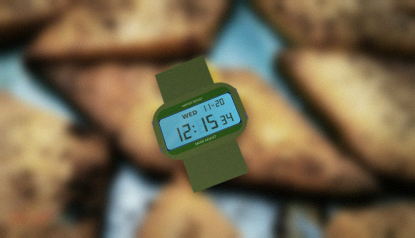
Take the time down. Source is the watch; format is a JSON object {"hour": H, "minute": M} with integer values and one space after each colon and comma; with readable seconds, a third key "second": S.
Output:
{"hour": 12, "minute": 15, "second": 34}
